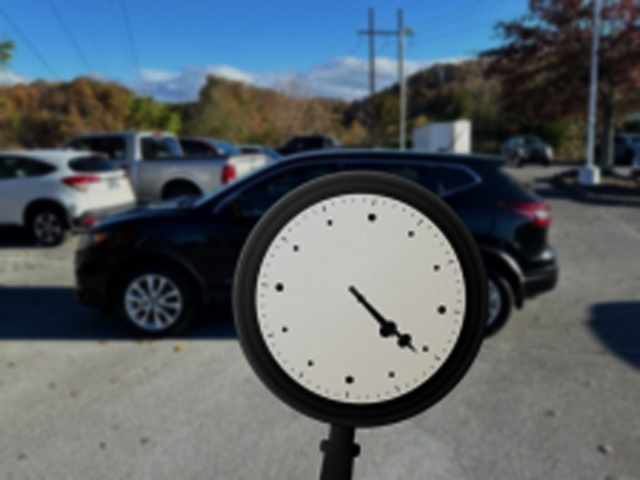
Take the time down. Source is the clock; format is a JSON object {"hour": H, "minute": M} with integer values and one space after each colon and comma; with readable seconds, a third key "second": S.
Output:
{"hour": 4, "minute": 21}
